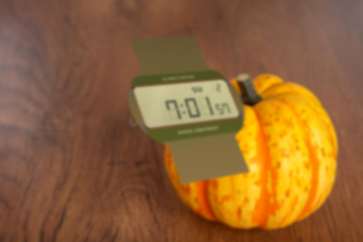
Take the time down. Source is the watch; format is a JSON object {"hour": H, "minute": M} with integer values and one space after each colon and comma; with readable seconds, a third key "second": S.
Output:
{"hour": 7, "minute": 1}
